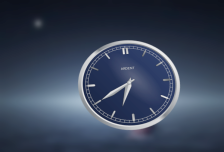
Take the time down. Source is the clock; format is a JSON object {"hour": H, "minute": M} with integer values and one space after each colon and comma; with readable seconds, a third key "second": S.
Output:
{"hour": 6, "minute": 40}
